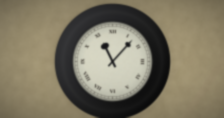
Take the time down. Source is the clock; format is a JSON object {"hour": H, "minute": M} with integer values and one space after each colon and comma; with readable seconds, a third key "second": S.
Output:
{"hour": 11, "minute": 7}
